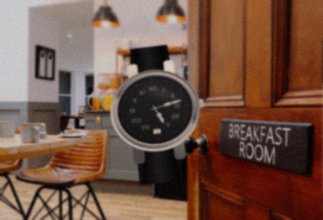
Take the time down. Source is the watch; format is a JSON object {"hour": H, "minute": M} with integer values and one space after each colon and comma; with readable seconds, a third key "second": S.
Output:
{"hour": 5, "minute": 13}
